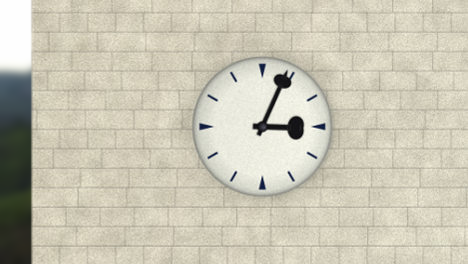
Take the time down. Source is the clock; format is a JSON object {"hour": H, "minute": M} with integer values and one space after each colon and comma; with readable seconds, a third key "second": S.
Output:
{"hour": 3, "minute": 4}
